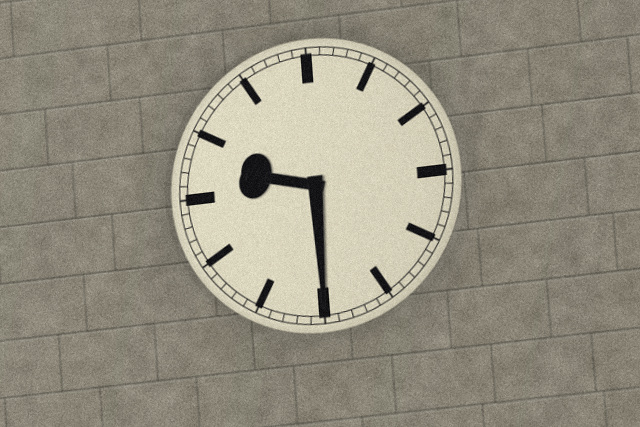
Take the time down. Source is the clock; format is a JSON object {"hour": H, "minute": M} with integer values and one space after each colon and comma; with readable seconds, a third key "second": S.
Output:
{"hour": 9, "minute": 30}
